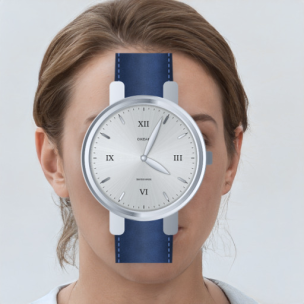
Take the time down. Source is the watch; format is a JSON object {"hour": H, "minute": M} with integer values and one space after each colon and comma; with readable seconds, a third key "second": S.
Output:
{"hour": 4, "minute": 4}
